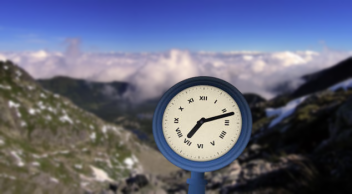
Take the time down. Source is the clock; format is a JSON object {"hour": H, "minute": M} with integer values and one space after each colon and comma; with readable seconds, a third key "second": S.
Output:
{"hour": 7, "minute": 12}
